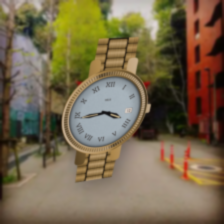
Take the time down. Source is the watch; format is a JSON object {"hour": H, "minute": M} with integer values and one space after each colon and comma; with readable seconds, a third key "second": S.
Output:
{"hour": 3, "minute": 44}
